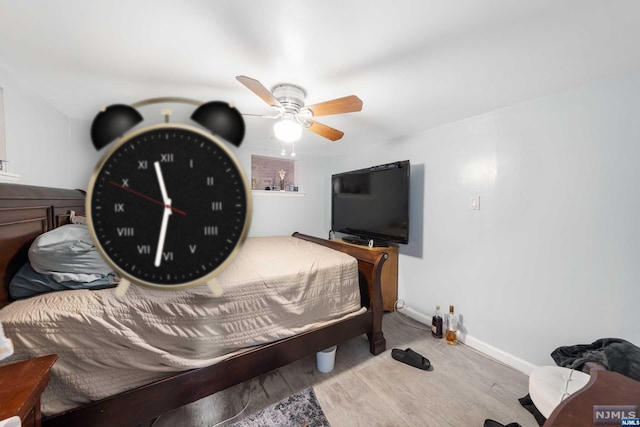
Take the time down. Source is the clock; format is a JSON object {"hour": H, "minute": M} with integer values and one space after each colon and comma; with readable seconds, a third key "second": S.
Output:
{"hour": 11, "minute": 31, "second": 49}
